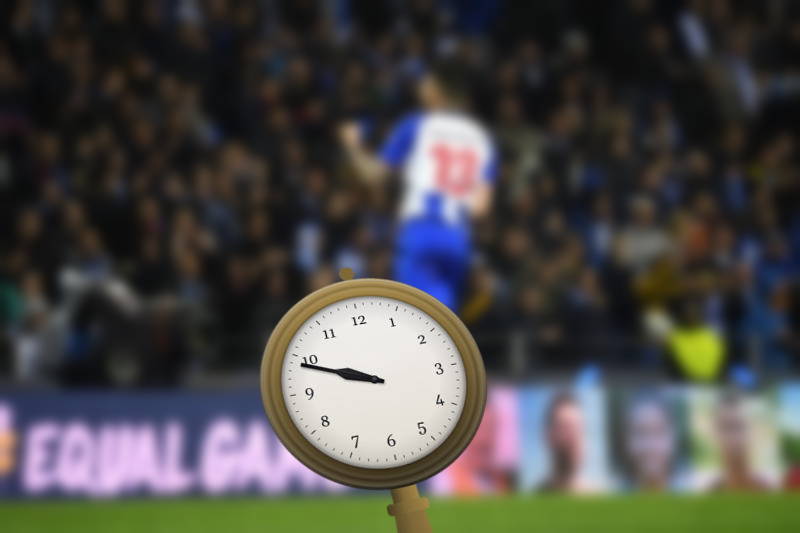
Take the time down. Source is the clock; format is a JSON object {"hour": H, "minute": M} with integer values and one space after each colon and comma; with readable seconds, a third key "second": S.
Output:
{"hour": 9, "minute": 49}
